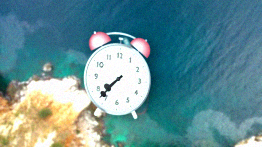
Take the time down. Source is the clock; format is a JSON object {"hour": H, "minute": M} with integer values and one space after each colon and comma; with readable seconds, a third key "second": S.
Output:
{"hour": 7, "minute": 37}
